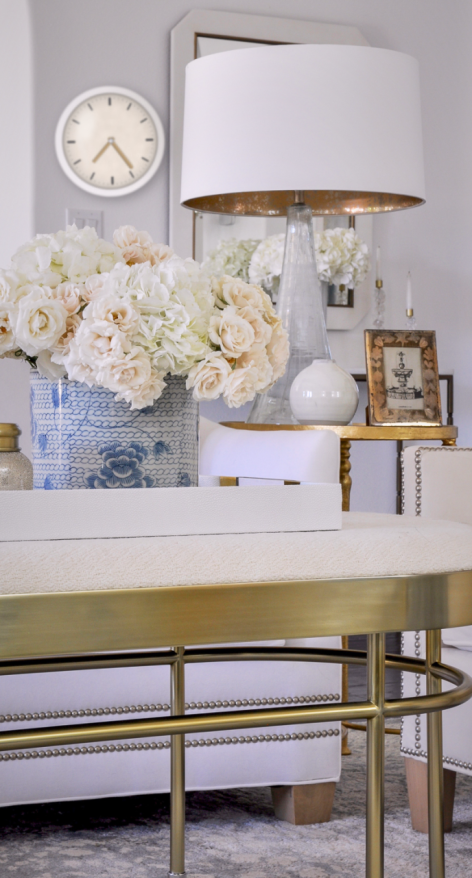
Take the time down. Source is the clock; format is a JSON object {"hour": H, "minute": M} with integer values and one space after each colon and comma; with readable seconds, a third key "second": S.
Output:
{"hour": 7, "minute": 24}
